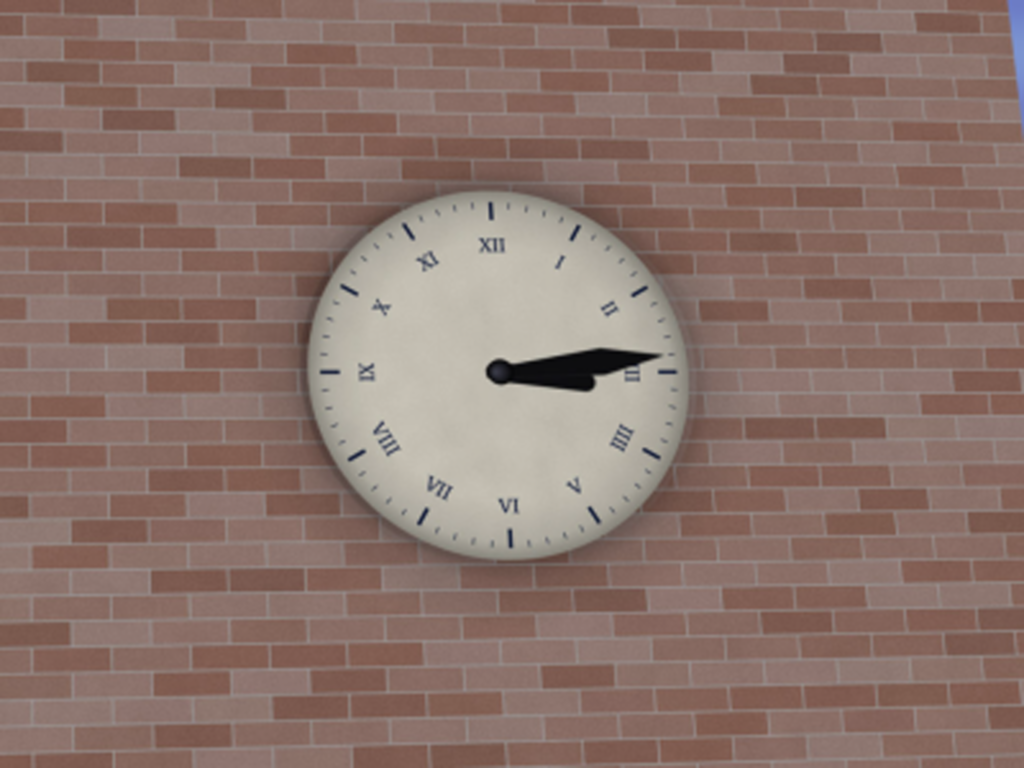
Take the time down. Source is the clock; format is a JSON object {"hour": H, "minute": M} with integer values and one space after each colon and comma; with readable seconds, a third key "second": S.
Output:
{"hour": 3, "minute": 14}
